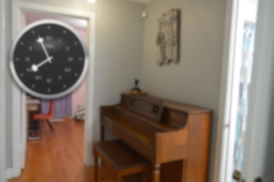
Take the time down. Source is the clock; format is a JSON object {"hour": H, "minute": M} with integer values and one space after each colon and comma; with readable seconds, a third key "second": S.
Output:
{"hour": 7, "minute": 56}
